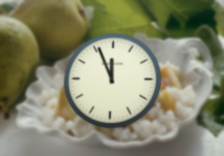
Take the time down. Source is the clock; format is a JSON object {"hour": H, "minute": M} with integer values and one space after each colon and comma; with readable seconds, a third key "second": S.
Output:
{"hour": 11, "minute": 56}
